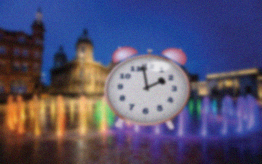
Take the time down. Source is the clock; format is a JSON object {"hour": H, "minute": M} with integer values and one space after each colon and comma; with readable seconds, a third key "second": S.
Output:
{"hour": 1, "minute": 58}
